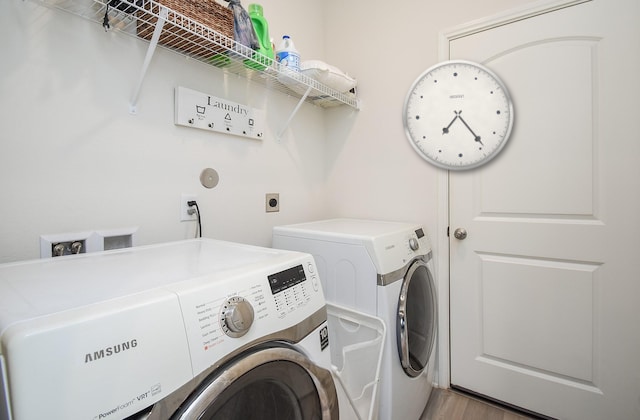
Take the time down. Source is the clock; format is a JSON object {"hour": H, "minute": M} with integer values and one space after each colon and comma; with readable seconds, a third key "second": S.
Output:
{"hour": 7, "minute": 24}
